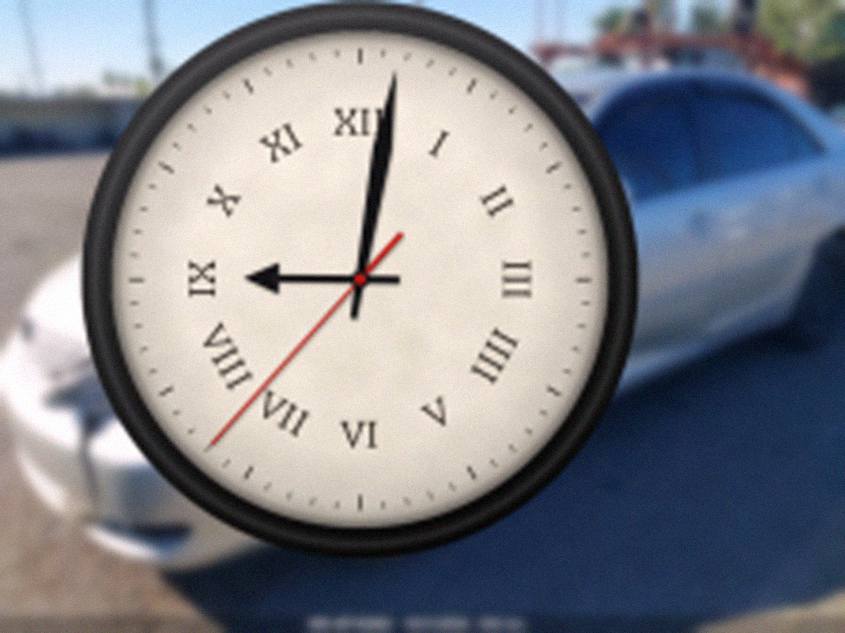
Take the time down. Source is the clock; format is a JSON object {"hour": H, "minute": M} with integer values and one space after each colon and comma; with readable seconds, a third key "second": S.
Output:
{"hour": 9, "minute": 1, "second": 37}
